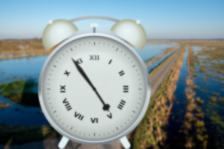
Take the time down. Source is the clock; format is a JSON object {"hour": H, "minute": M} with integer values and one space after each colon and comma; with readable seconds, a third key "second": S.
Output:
{"hour": 4, "minute": 54}
